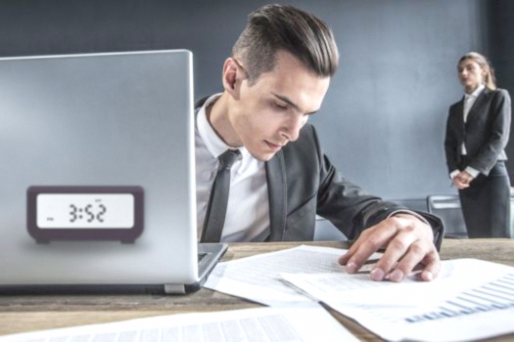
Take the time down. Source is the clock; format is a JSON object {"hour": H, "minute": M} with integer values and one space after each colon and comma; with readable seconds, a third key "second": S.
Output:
{"hour": 3, "minute": 52}
